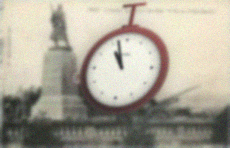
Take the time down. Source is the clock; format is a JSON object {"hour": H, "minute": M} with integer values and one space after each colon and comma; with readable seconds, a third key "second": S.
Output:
{"hour": 10, "minute": 57}
